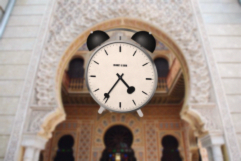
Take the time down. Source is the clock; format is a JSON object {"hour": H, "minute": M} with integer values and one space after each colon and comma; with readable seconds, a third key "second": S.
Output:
{"hour": 4, "minute": 36}
